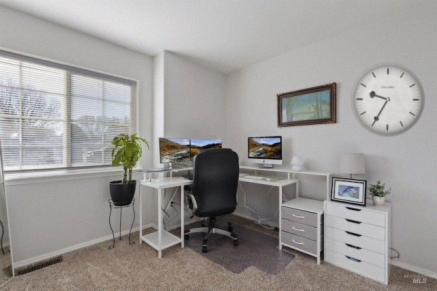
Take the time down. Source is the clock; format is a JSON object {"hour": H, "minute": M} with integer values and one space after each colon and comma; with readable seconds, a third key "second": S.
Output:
{"hour": 9, "minute": 35}
